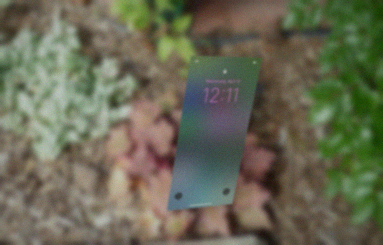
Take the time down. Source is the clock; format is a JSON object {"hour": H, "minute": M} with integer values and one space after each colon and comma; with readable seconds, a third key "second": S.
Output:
{"hour": 12, "minute": 11}
